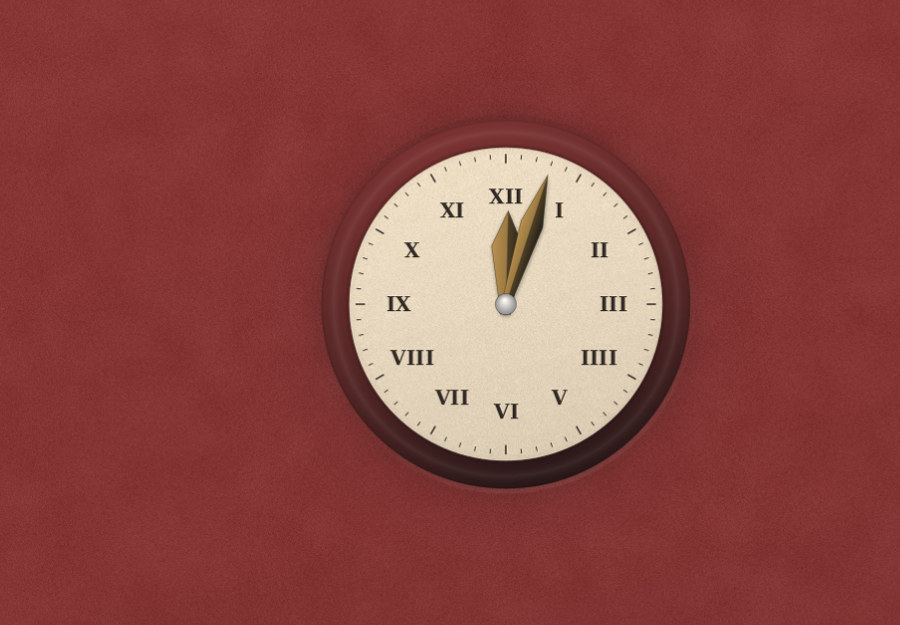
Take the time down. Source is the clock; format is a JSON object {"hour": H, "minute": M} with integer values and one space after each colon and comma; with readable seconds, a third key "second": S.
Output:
{"hour": 12, "minute": 3}
